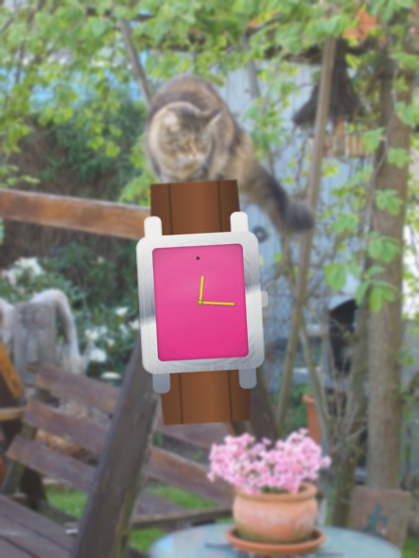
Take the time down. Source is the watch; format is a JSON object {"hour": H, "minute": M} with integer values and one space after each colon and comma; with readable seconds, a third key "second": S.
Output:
{"hour": 12, "minute": 16}
